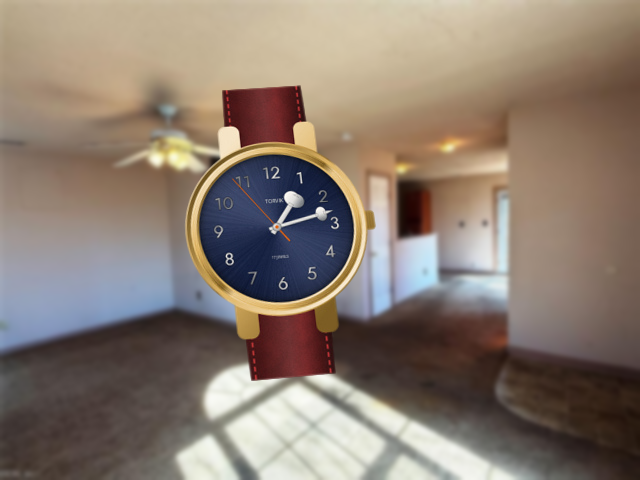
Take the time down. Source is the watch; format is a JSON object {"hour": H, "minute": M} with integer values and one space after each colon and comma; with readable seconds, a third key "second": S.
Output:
{"hour": 1, "minute": 12, "second": 54}
